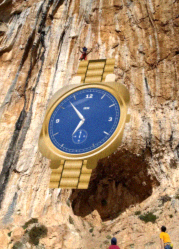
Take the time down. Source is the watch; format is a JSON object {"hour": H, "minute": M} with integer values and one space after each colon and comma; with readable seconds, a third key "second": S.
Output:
{"hour": 6, "minute": 53}
